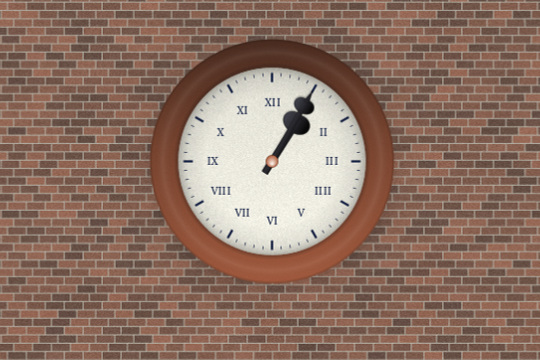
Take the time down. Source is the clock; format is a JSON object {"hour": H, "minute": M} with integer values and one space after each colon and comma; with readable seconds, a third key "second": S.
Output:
{"hour": 1, "minute": 5}
